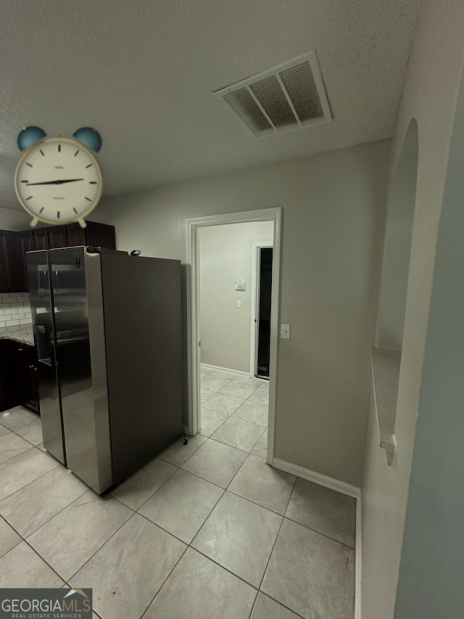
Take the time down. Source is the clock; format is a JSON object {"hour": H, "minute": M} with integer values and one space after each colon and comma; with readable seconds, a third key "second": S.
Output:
{"hour": 2, "minute": 44}
